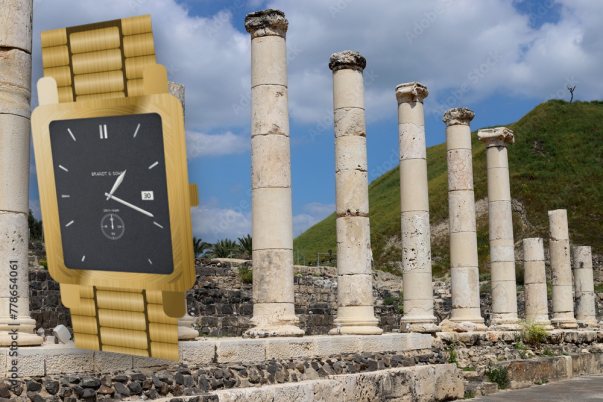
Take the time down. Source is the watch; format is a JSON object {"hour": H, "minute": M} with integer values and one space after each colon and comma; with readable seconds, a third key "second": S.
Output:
{"hour": 1, "minute": 19}
